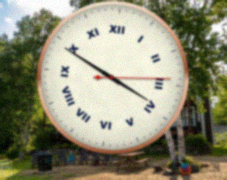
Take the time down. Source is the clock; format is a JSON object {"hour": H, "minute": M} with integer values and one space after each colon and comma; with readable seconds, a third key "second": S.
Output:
{"hour": 3, "minute": 49, "second": 14}
